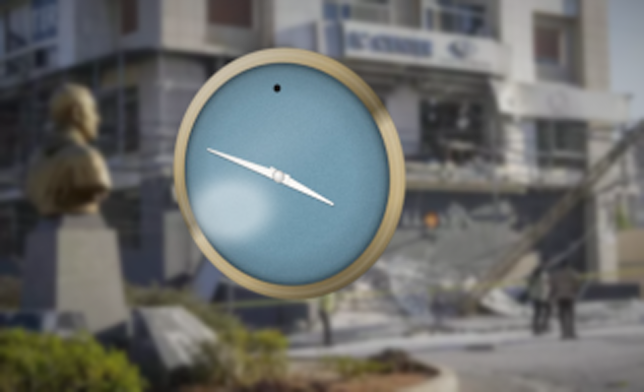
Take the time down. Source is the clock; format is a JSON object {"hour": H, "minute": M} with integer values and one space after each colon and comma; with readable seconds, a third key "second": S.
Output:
{"hour": 3, "minute": 48}
